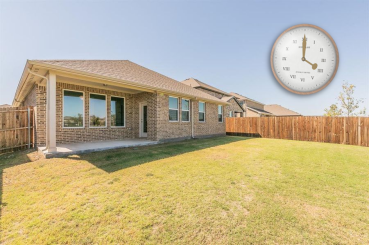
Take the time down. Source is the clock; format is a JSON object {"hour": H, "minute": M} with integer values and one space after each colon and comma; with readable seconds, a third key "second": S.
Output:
{"hour": 4, "minute": 0}
